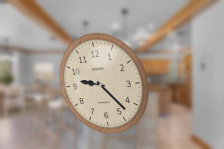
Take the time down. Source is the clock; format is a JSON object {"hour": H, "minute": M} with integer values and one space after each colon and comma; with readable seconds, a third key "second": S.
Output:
{"hour": 9, "minute": 23}
